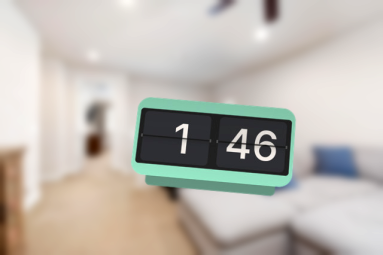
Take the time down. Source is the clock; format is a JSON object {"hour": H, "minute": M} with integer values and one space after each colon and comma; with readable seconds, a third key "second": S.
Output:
{"hour": 1, "minute": 46}
